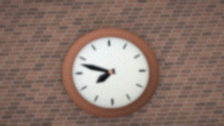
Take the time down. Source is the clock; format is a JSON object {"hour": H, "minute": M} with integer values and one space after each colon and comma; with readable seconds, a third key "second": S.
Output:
{"hour": 7, "minute": 48}
